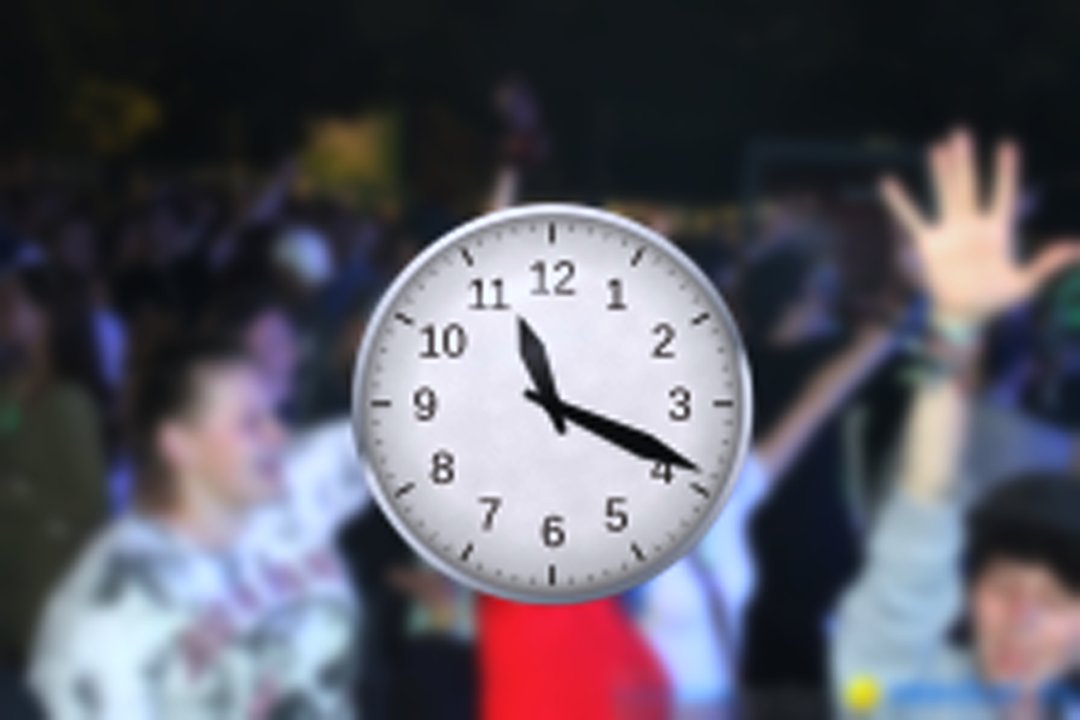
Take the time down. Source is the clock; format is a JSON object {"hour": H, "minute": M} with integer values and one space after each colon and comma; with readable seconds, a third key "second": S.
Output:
{"hour": 11, "minute": 19}
